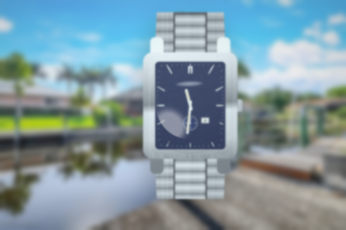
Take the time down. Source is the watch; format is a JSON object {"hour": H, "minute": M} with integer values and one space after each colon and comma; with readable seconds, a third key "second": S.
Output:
{"hour": 11, "minute": 31}
